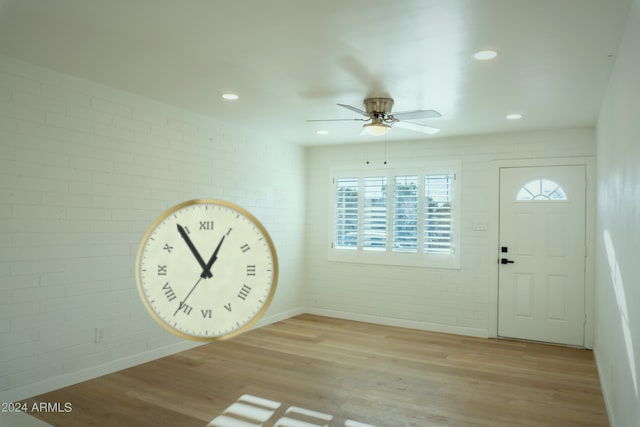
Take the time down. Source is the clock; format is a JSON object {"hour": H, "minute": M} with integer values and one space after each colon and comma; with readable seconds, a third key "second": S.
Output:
{"hour": 12, "minute": 54, "second": 36}
